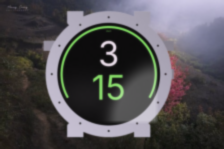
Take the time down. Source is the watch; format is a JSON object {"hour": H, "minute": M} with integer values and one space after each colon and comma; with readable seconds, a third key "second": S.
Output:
{"hour": 3, "minute": 15}
